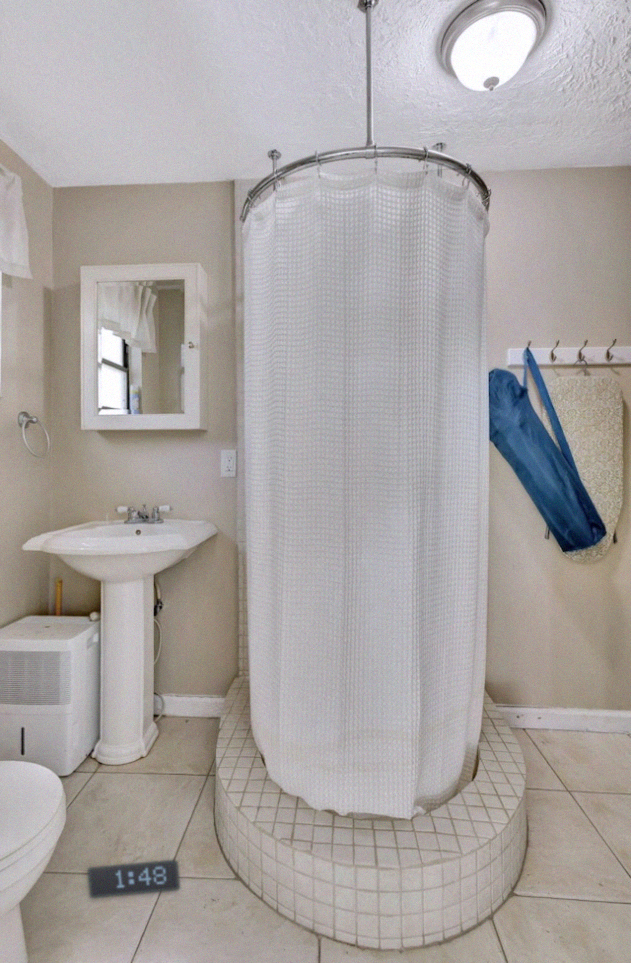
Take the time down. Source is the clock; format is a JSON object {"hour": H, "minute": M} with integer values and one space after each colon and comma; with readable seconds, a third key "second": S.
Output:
{"hour": 1, "minute": 48}
